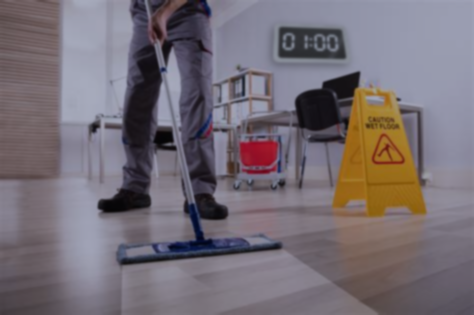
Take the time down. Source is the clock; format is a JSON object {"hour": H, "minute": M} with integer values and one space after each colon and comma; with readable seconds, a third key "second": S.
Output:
{"hour": 1, "minute": 0}
